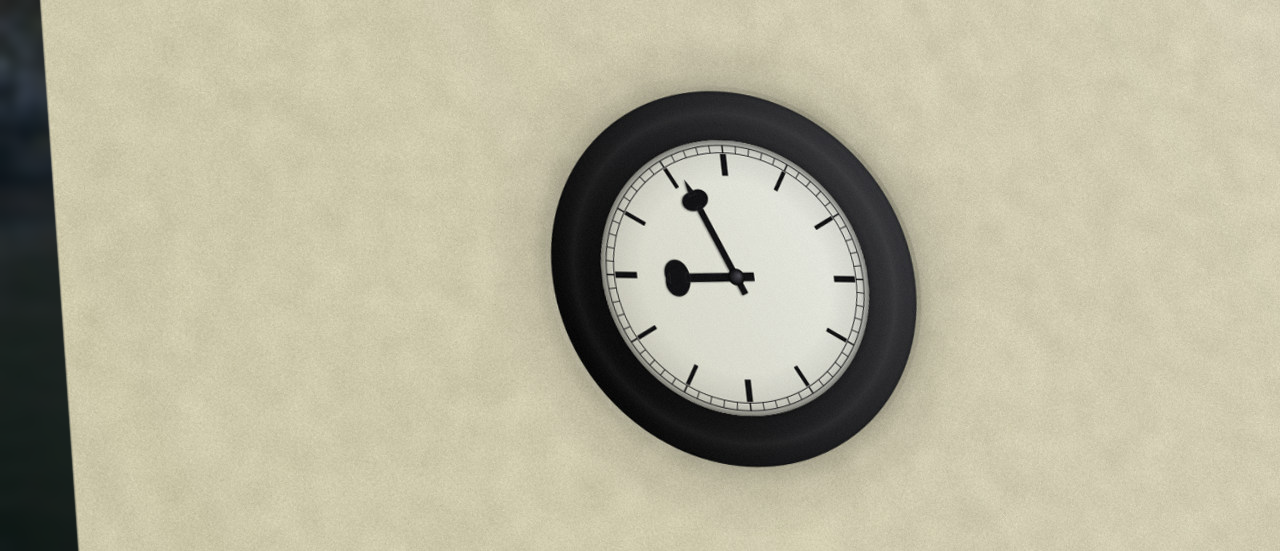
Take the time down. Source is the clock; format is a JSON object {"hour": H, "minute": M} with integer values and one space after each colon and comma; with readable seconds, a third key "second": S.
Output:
{"hour": 8, "minute": 56}
